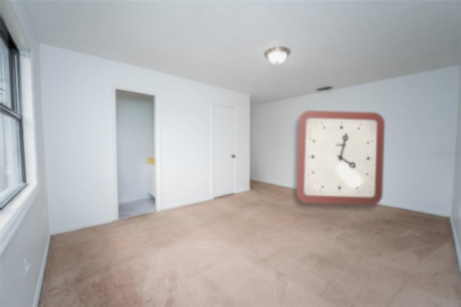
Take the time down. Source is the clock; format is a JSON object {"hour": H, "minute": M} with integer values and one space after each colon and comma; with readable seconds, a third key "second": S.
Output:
{"hour": 4, "minute": 2}
